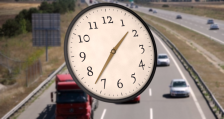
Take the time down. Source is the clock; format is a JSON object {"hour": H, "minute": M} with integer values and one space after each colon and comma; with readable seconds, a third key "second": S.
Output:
{"hour": 1, "minute": 37}
